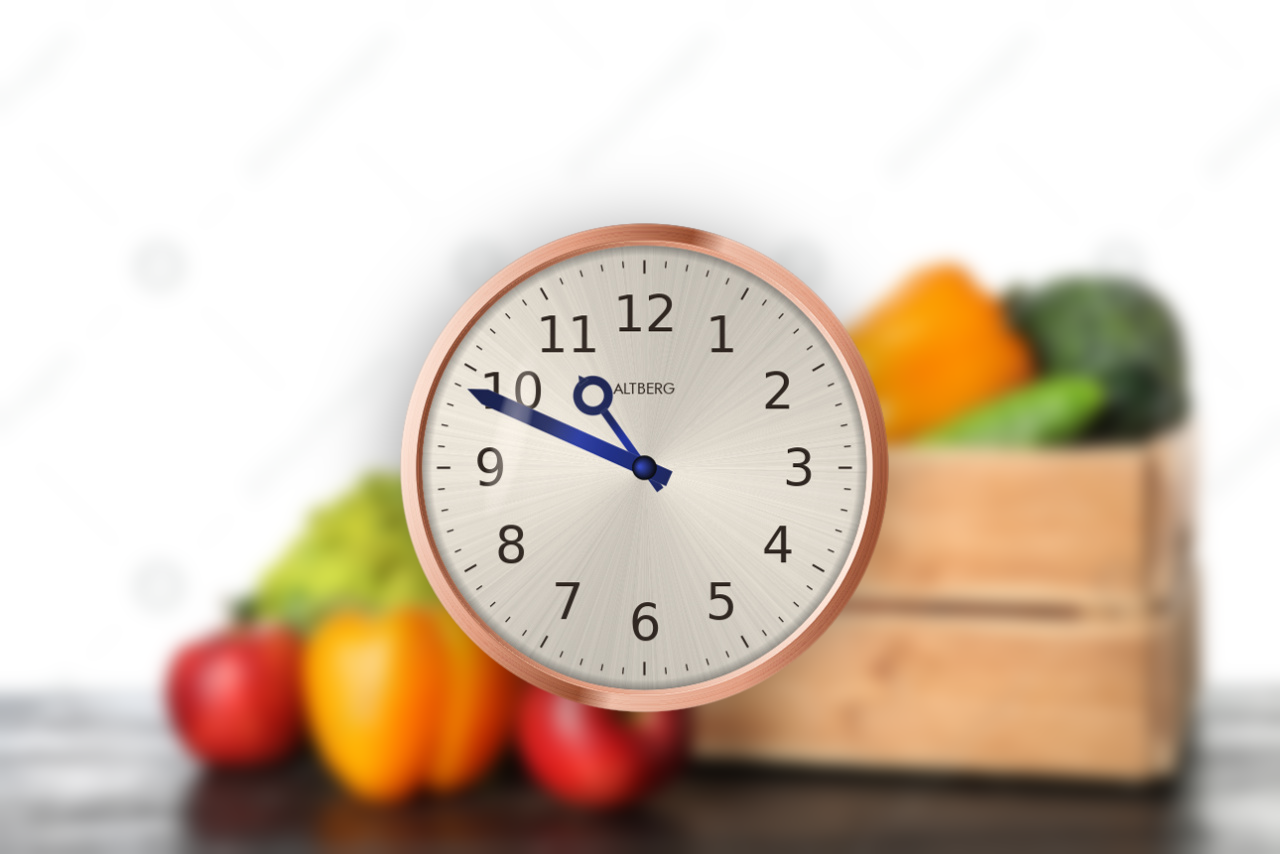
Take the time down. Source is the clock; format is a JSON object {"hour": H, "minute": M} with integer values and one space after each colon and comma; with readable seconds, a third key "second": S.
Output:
{"hour": 10, "minute": 49}
